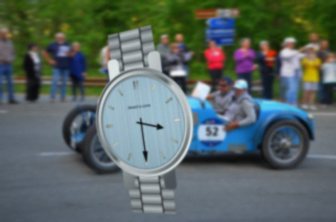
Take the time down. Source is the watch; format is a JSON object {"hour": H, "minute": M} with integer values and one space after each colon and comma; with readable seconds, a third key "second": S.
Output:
{"hour": 3, "minute": 30}
